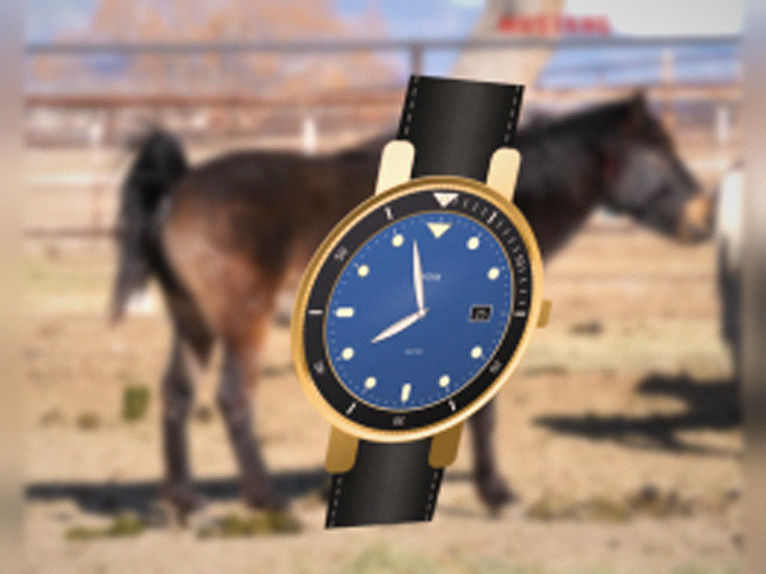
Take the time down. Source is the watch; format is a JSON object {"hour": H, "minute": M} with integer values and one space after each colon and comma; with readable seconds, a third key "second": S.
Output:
{"hour": 7, "minute": 57}
